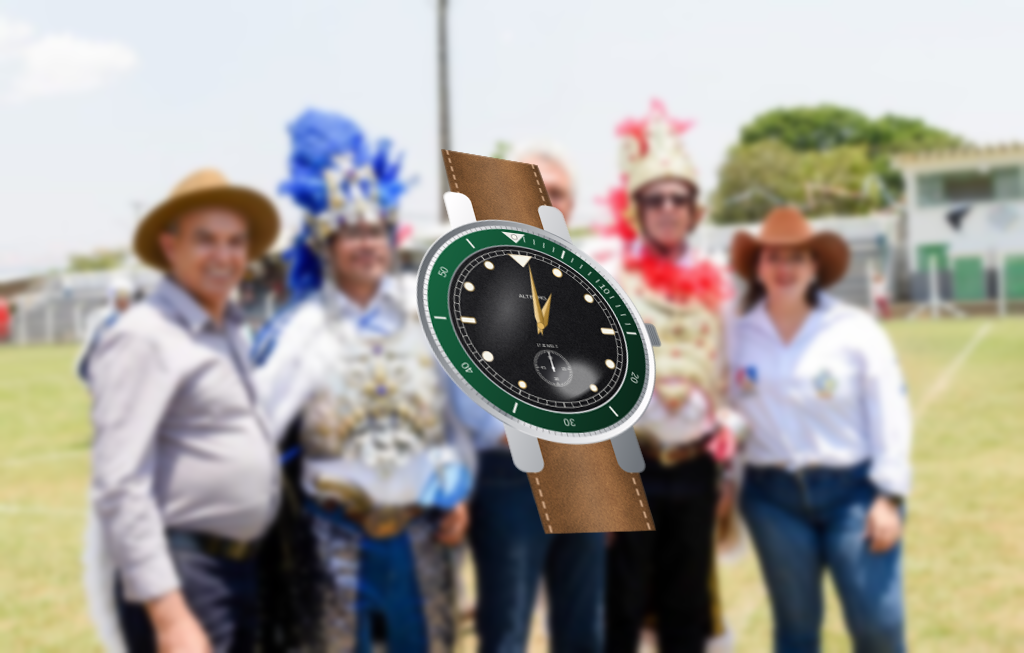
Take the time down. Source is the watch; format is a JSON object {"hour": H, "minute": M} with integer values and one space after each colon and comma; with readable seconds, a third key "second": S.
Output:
{"hour": 1, "minute": 1}
